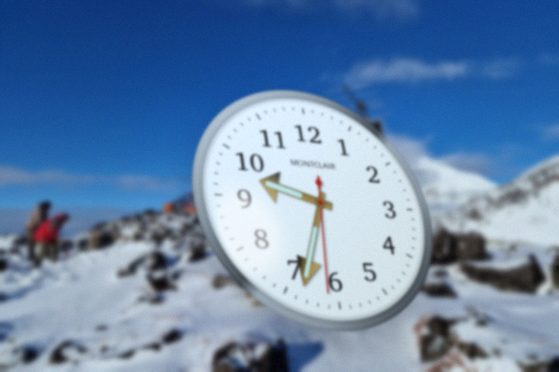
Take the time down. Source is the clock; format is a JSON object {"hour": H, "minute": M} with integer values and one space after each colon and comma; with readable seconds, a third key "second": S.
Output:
{"hour": 9, "minute": 33, "second": 31}
